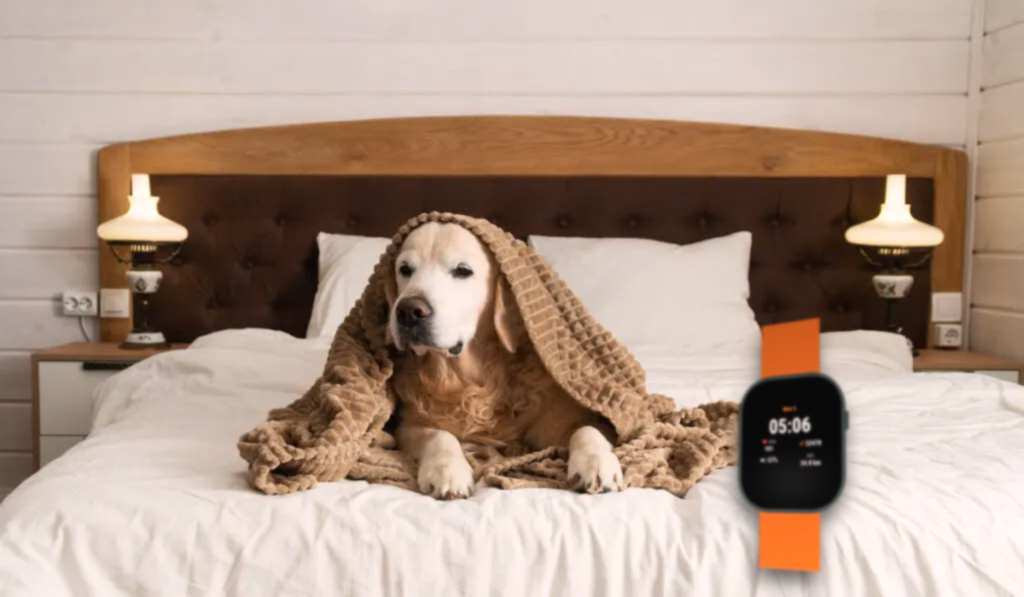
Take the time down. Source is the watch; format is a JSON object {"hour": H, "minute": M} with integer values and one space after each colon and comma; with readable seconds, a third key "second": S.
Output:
{"hour": 5, "minute": 6}
